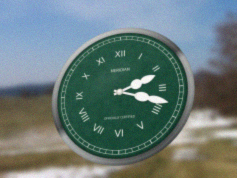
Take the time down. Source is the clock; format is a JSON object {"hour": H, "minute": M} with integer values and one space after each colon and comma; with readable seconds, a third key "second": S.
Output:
{"hour": 2, "minute": 18}
